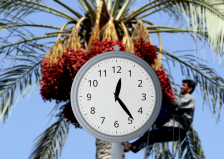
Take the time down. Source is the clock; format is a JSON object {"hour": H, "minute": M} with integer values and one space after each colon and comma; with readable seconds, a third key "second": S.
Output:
{"hour": 12, "minute": 24}
